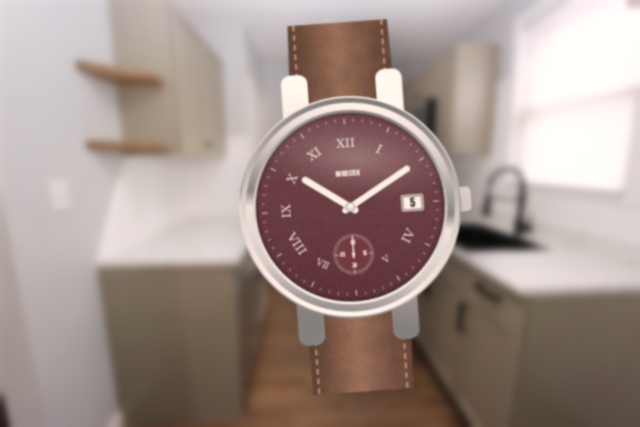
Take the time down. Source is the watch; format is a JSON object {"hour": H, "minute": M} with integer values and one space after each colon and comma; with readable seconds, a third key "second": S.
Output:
{"hour": 10, "minute": 10}
